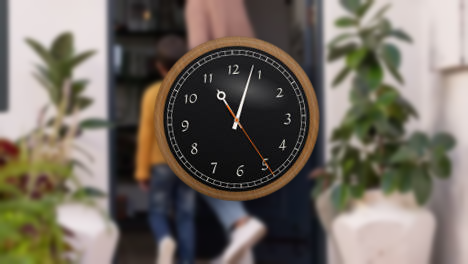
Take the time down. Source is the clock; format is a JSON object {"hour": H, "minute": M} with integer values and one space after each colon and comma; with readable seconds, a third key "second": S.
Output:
{"hour": 11, "minute": 3, "second": 25}
